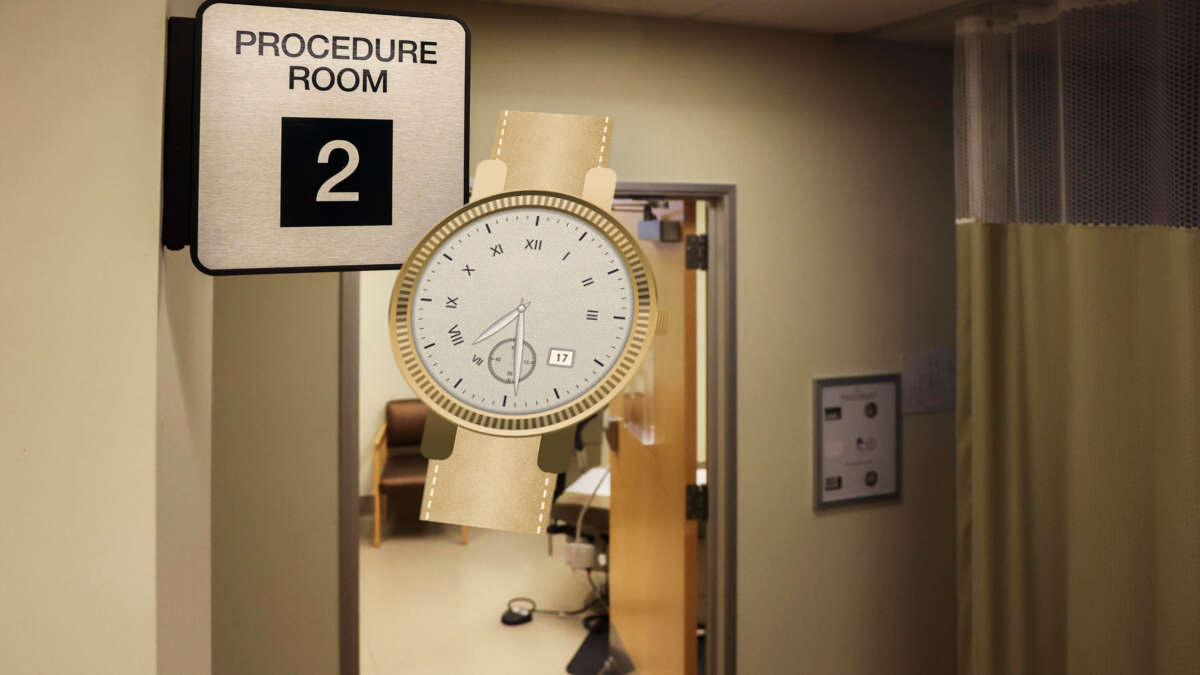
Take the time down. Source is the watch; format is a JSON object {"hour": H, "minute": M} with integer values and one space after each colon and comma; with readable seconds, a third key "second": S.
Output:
{"hour": 7, "minute": 29}
